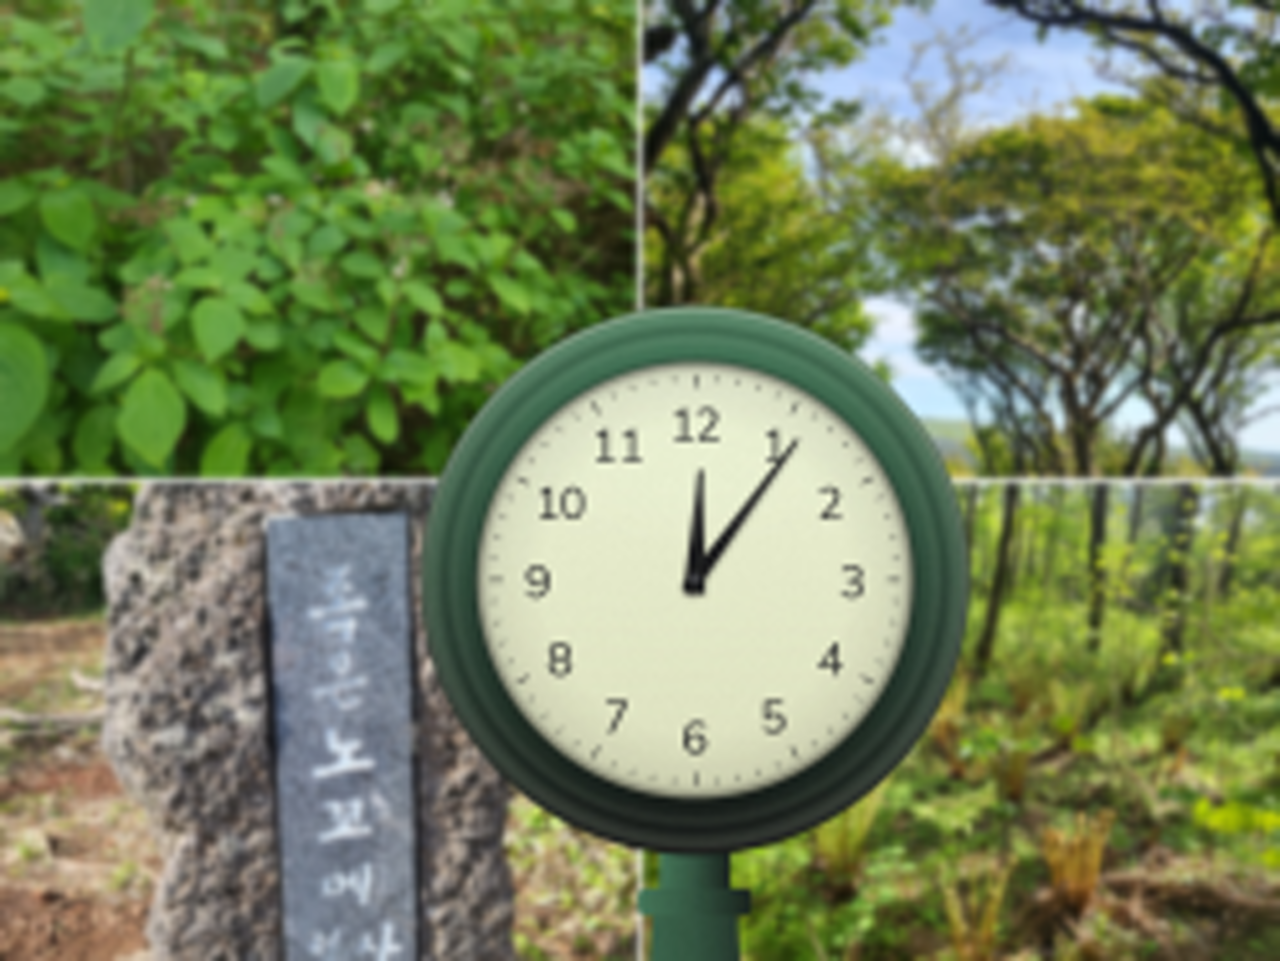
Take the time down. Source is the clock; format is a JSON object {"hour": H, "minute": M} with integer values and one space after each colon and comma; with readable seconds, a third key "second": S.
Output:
{"hour": 12, "minute": 6}
